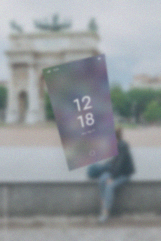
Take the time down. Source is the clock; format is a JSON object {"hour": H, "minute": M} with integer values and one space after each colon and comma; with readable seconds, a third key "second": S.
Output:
{"hour": 12, "minute": 18}
